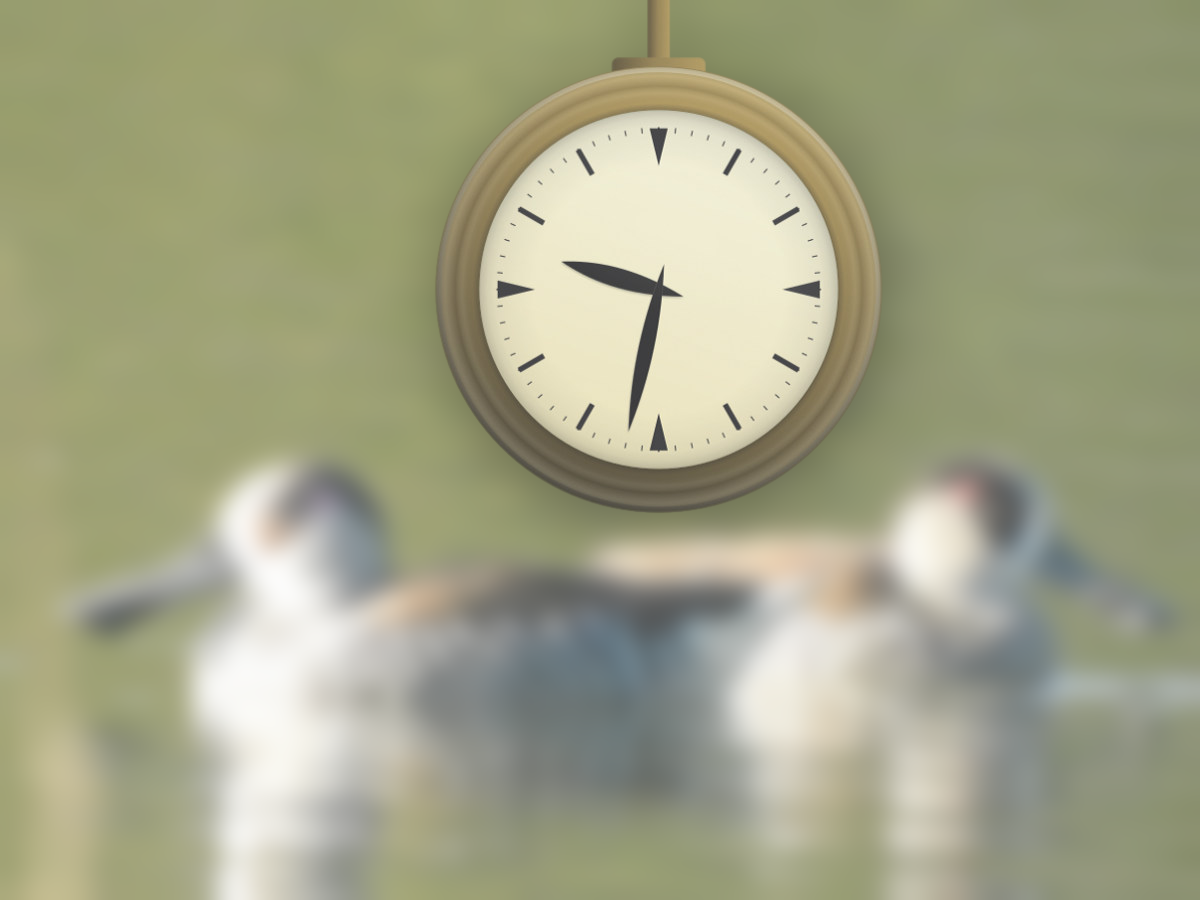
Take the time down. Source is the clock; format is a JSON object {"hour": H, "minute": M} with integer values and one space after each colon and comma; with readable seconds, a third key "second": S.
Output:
{"hour": 9, "minute": 32}
